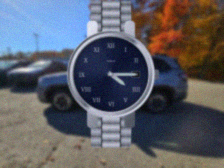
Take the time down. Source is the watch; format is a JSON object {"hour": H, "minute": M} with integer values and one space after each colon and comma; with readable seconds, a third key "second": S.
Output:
{"hour": 4, "minute": 15}
